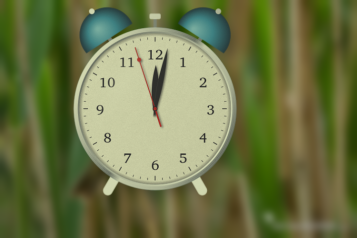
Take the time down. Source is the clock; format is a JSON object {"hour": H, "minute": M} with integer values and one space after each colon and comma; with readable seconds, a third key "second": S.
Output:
{"hour": 12, "minute": 1, "second": 57}
